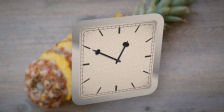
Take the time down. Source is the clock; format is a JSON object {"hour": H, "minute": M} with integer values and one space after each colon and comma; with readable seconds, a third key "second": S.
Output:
{"hour": 12, "minute": 50}
